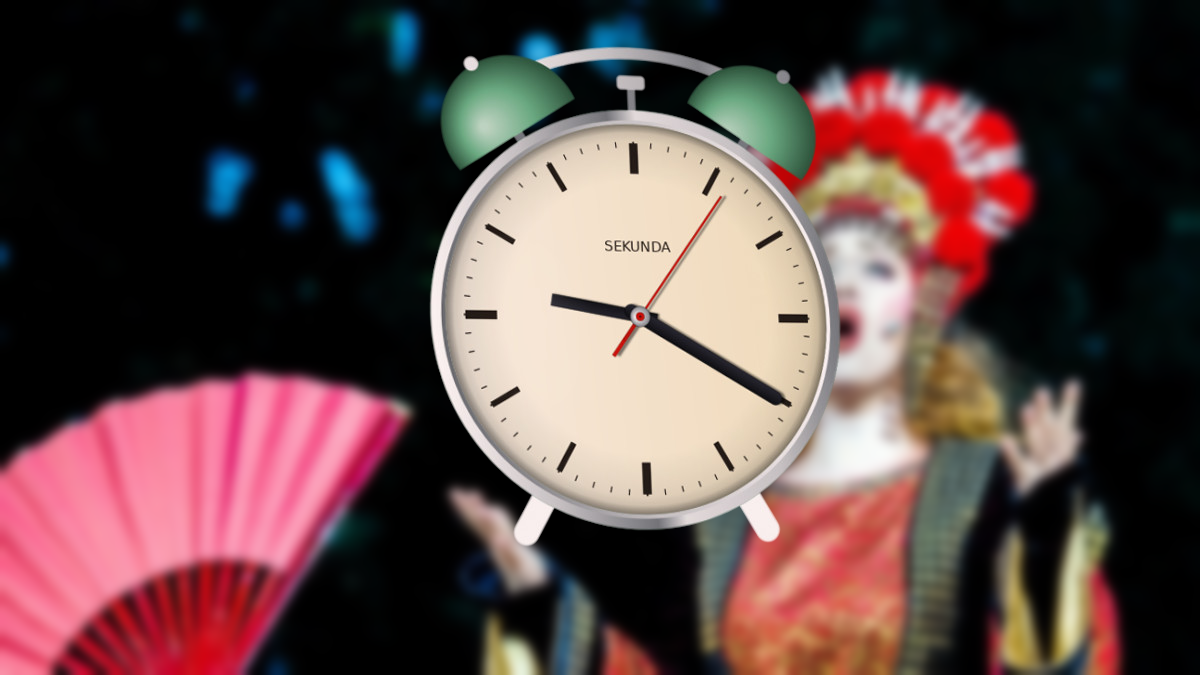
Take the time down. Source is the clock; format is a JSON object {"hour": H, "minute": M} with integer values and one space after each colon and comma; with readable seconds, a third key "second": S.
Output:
{"hour": 9, "minute": 20, "second": 6}
